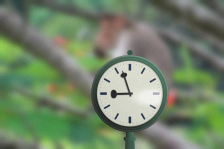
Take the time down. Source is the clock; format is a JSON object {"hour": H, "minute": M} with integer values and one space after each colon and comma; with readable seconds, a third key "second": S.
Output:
{"hour": 8, "minute": 57}
